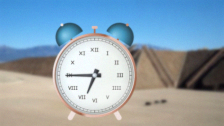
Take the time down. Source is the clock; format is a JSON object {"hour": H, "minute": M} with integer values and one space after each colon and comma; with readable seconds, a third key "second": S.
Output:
{"hour": 6, "minute": 45}
